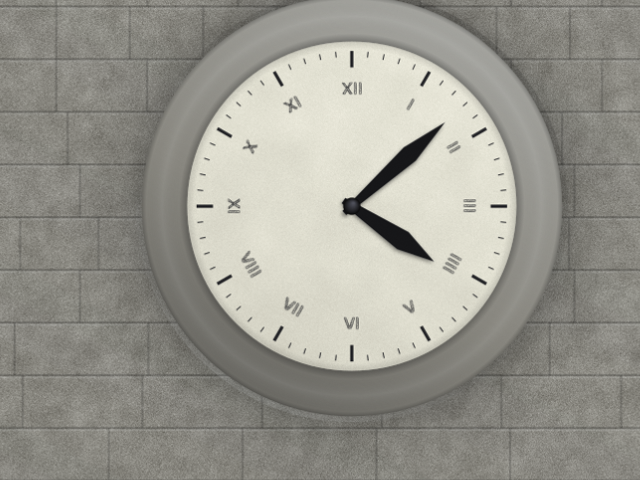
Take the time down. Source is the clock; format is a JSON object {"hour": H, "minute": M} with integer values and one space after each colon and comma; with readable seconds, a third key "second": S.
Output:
{"hour": 4, "minute": 8}
